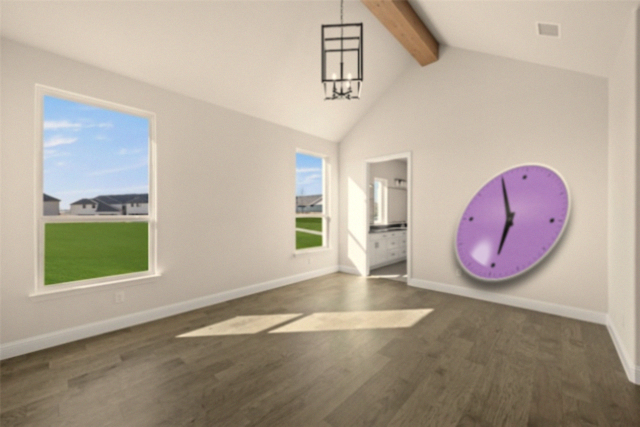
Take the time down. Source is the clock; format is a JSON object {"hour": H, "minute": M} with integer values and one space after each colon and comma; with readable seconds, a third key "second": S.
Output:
{"hour": 5, "minute": 55}
